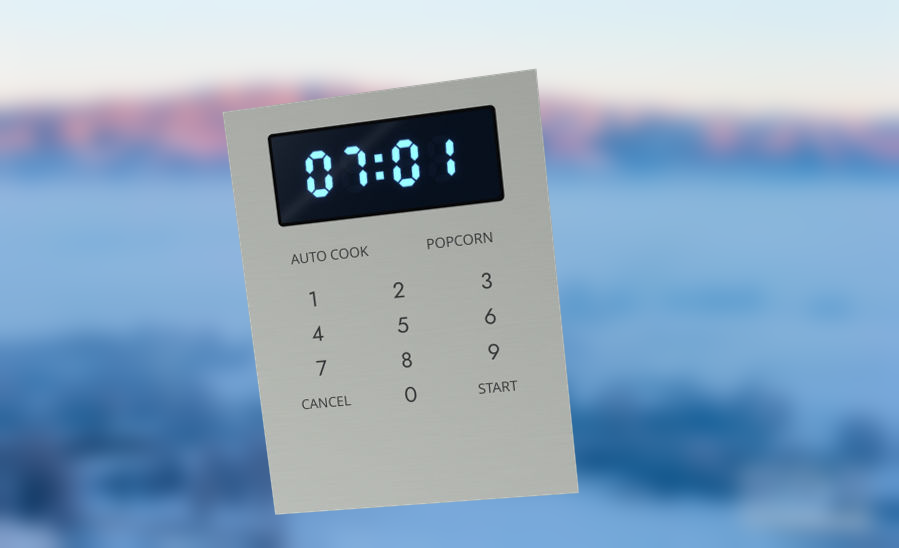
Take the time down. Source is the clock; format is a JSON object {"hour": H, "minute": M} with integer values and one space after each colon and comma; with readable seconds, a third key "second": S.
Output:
{"hour": 7, "minute": 1}
